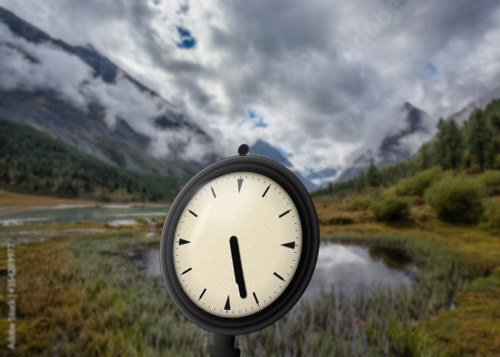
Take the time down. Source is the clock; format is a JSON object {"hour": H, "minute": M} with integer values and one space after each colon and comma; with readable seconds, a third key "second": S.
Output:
{"hour": 5, "minute": 27}
